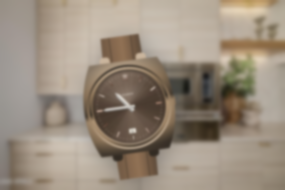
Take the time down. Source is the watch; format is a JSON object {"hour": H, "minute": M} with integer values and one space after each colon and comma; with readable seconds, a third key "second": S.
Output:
{"hour": 10, "minute": 45}
